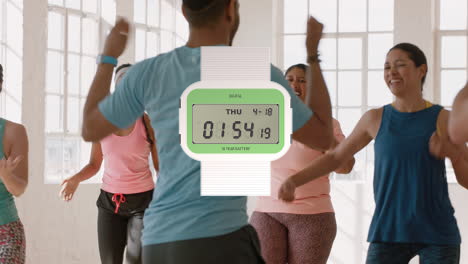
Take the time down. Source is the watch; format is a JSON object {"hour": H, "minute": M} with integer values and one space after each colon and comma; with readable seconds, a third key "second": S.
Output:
{"hour": 1, "minute": 54, "second": 19}
